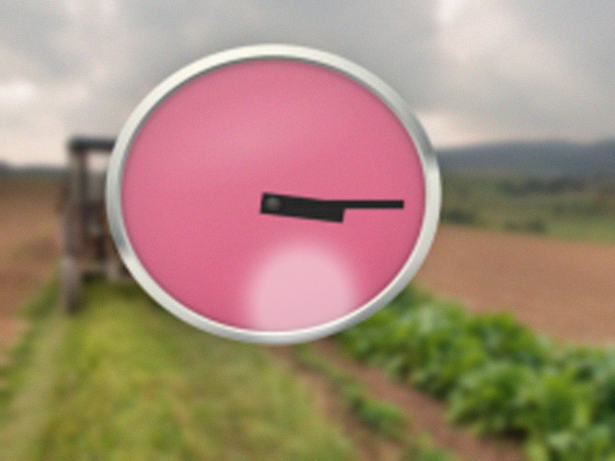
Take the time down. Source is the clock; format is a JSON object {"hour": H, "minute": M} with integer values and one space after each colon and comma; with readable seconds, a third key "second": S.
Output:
{"hour": 3, "minute": 15}
